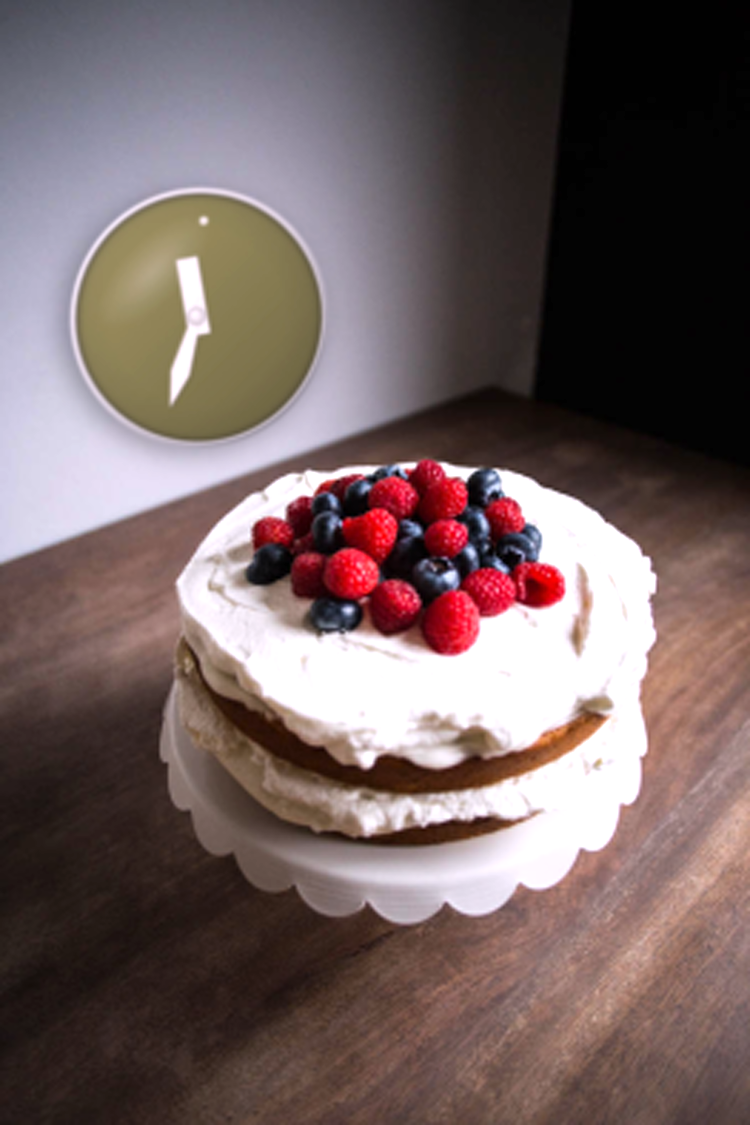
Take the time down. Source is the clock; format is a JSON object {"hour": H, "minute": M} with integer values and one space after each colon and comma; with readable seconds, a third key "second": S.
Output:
{"hour": 11, "minute": 32}
